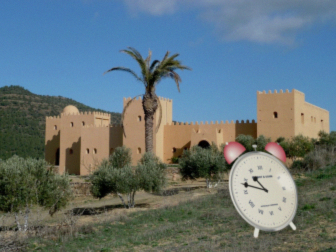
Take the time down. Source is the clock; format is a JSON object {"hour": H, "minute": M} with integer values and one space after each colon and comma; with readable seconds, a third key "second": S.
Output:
{"hour": 10, "minute": 48}
